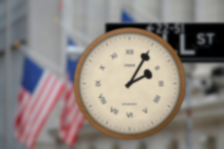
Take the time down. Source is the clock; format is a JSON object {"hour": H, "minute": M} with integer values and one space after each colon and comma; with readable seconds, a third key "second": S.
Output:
{"hour": 2, "minute": 5}
